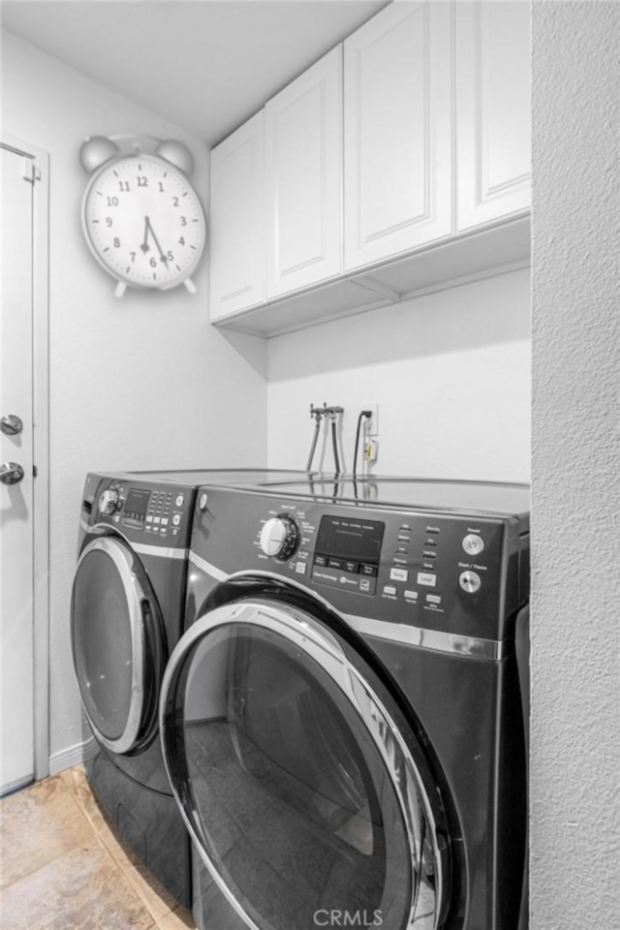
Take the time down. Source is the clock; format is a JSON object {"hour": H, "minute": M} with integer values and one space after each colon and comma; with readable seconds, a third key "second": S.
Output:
{"hour": 6, "minute": 27}
